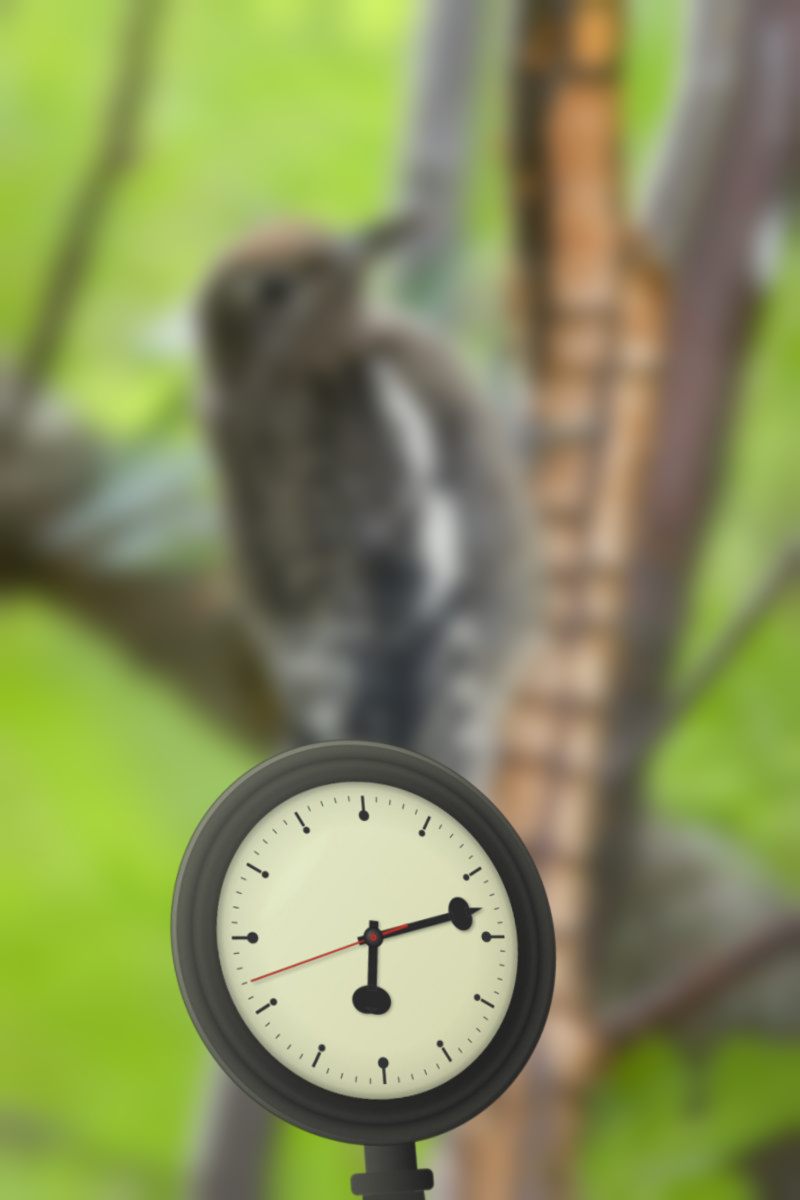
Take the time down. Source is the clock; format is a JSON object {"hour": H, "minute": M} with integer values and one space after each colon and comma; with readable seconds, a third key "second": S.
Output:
{"hour": 6, "minute": 12, "second": 42}
